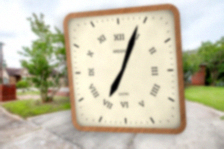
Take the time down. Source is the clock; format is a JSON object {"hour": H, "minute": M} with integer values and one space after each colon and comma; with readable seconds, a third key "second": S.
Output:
{"hour": 7, "minute": 4}
